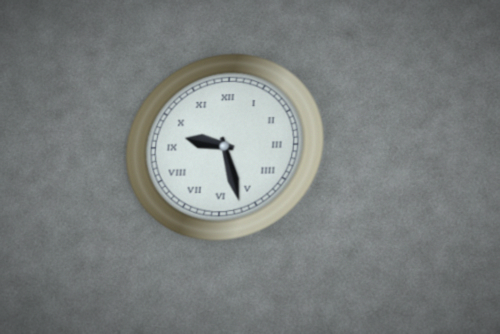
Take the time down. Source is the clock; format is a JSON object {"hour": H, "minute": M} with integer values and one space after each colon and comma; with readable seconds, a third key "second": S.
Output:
{"hour": 9, "minute": 27}
